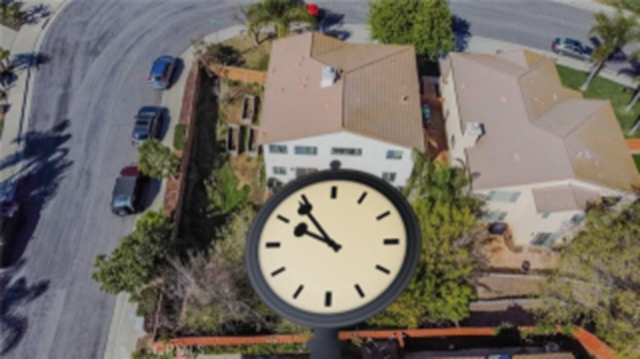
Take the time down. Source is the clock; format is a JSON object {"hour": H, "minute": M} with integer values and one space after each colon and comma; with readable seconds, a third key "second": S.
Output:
{"hour": 9, "minute": 54}
